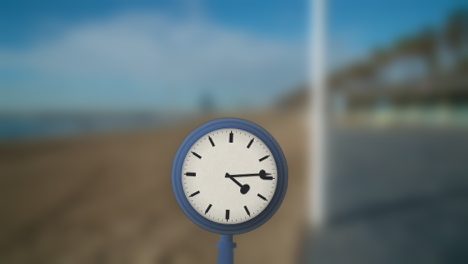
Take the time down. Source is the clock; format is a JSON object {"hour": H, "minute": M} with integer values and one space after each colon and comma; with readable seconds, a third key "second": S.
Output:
{"hour": 4, "minute": 14}
